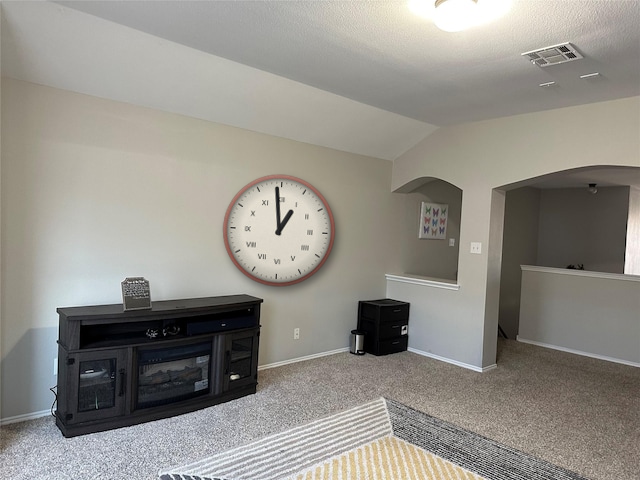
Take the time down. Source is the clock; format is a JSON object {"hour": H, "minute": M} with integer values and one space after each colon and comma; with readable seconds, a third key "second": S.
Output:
{"hour": 12, "minute": 59}
